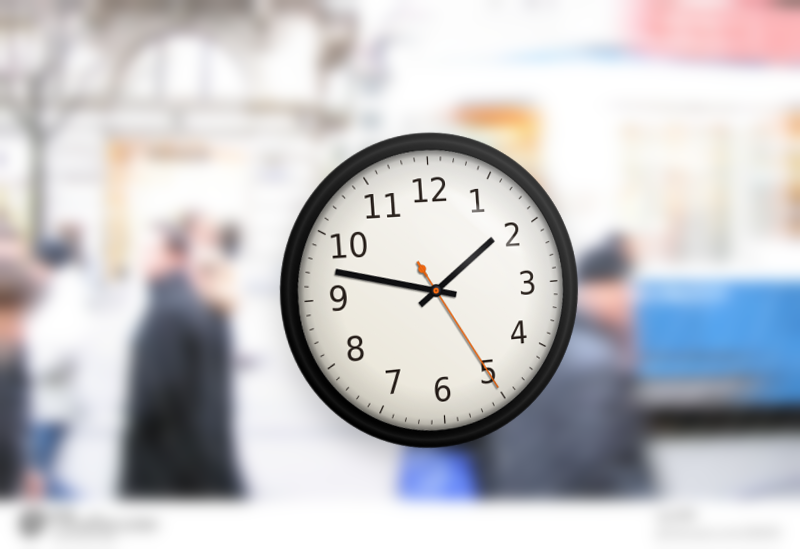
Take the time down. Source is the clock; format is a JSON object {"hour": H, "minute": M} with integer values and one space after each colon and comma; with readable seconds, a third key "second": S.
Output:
{"hour": 1, "minute": 47, "second": 25}
